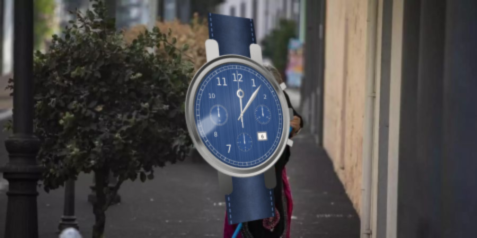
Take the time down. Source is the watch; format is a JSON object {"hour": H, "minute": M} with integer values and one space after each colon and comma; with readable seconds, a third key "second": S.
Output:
{"hour": 12, "minute": 7}
